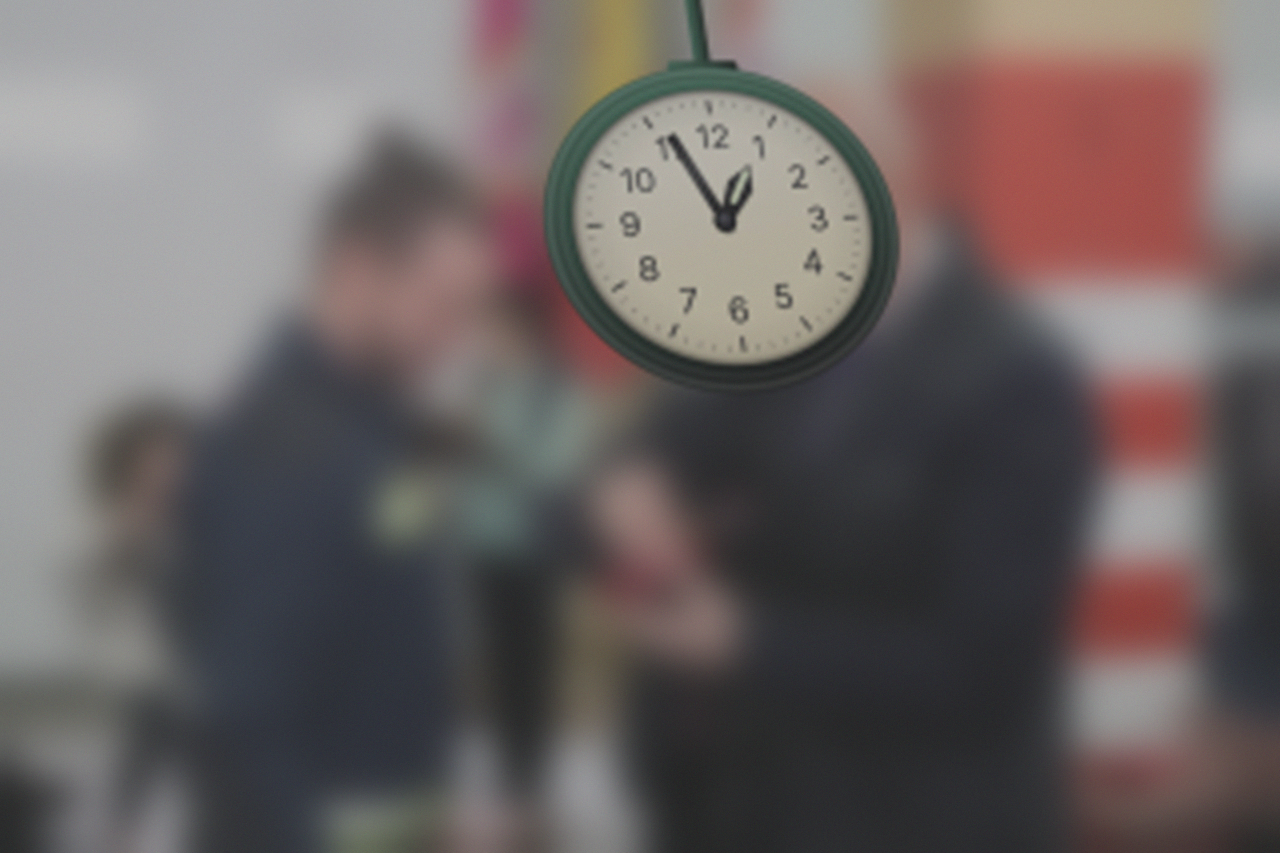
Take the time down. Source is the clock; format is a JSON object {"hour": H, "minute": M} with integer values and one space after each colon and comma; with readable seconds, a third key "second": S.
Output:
{"hour": 12, "minute": 56}
